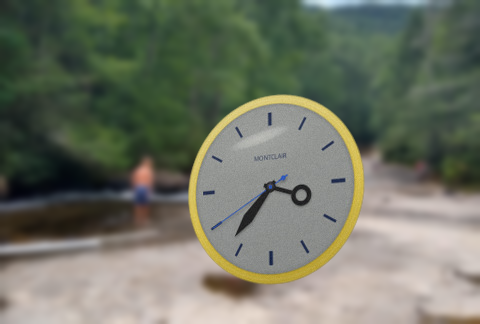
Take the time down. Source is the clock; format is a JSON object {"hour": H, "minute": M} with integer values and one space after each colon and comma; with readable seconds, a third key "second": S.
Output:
{"hour": 3, "minute": 36, "second": 40}
